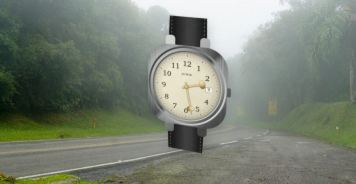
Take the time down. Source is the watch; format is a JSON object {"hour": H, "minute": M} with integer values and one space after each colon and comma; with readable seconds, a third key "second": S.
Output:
{"hour": 2, "minute": 28}
